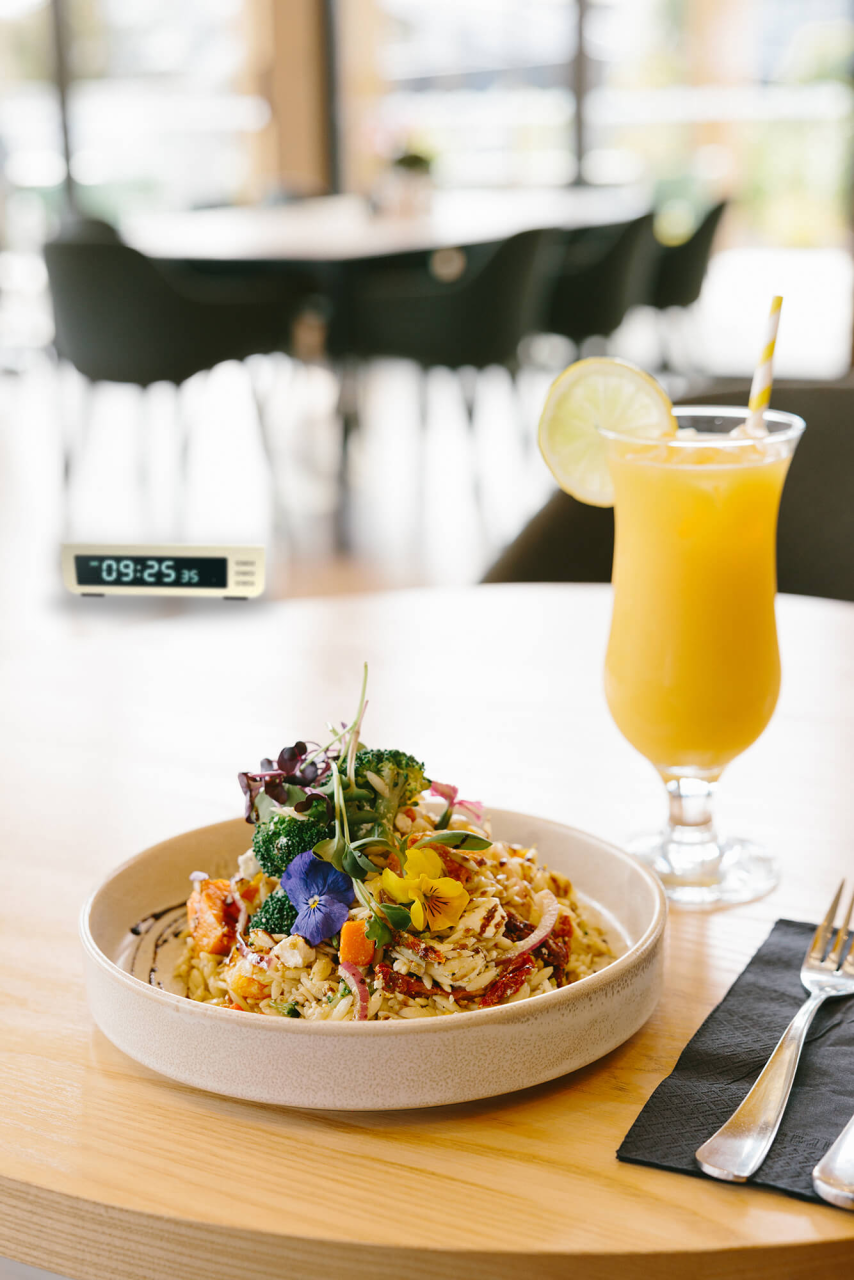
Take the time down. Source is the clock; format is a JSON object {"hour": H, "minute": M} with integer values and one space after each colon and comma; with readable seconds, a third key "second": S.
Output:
{"hour": 9, "minute": 25}
